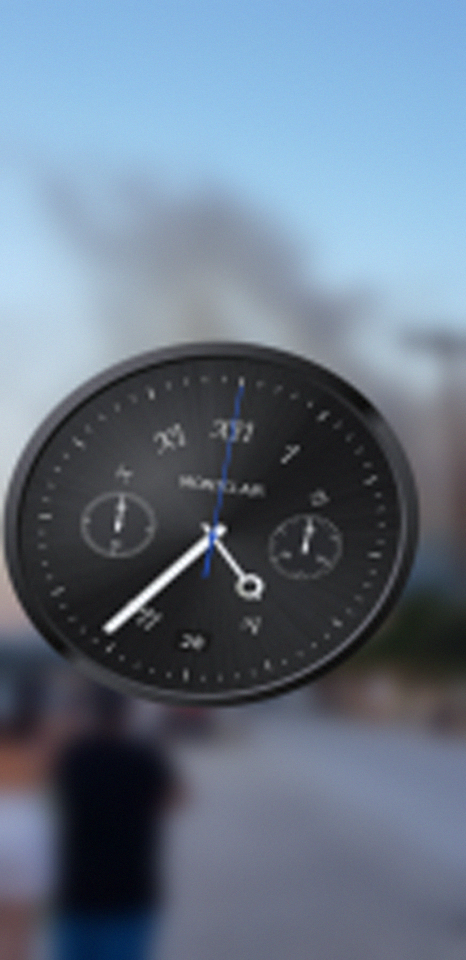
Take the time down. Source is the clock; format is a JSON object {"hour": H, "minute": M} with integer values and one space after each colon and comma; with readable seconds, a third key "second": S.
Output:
{"hour": 4, "minute": 36}
